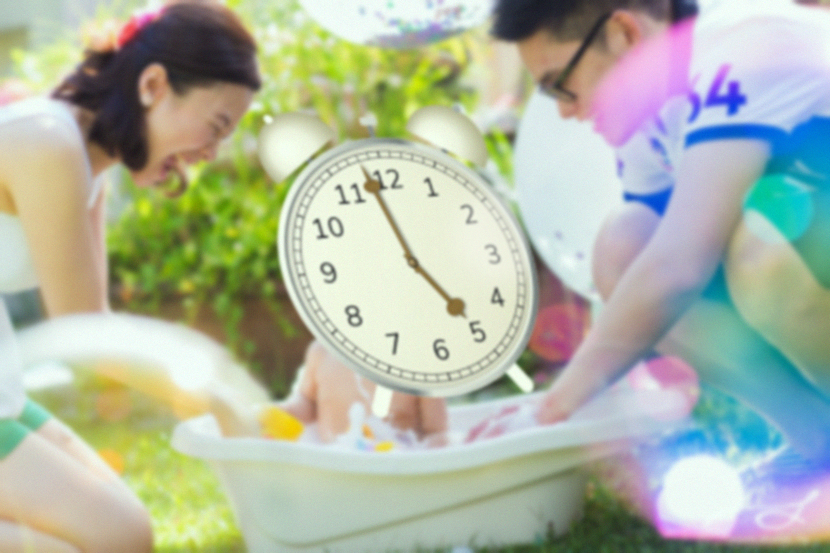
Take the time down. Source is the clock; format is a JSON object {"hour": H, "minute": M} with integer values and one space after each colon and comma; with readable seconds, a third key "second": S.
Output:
{"hour": 4, "minute": 58}
